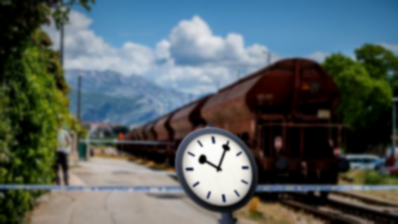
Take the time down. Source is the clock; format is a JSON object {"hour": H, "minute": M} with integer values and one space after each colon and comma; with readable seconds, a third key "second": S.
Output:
{"hour": 10, "minute": 5}
